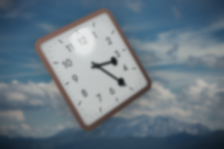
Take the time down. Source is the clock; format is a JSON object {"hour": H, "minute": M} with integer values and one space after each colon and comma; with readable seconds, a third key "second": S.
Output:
{"hour": 3, "minute": 25}
